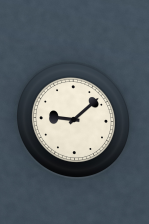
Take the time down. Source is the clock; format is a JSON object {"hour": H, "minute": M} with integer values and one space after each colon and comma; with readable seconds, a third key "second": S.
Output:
{"hour": 9, "minute": 8}
